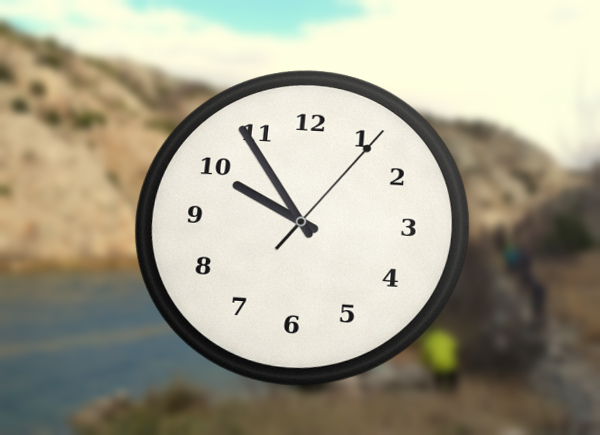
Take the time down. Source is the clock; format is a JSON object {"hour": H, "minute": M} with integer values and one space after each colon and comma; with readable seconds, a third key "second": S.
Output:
{"hour": 9, "minute": 54, "second": 6}
